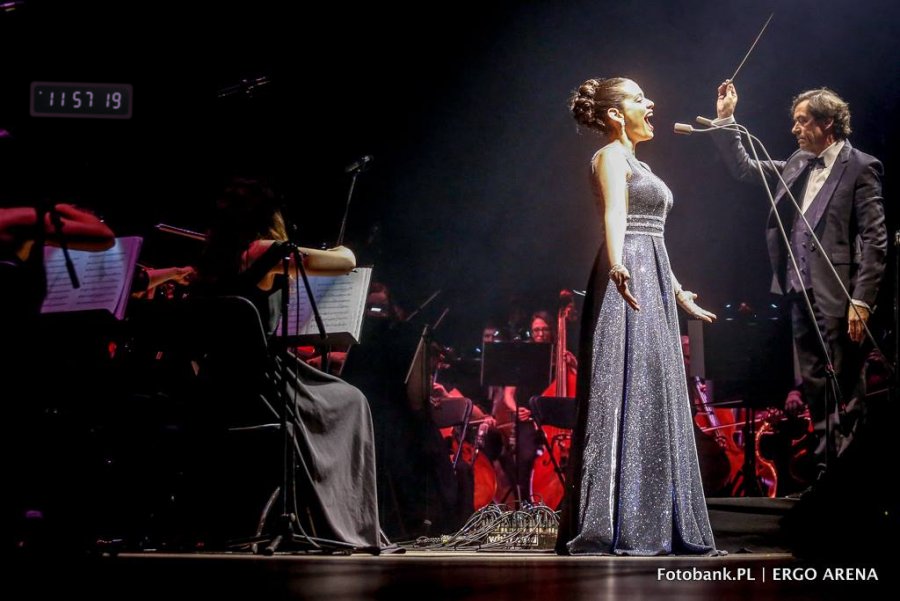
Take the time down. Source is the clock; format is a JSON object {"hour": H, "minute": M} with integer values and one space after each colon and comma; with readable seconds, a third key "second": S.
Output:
{"hour": 11, "minute": 57, "second": 19}
